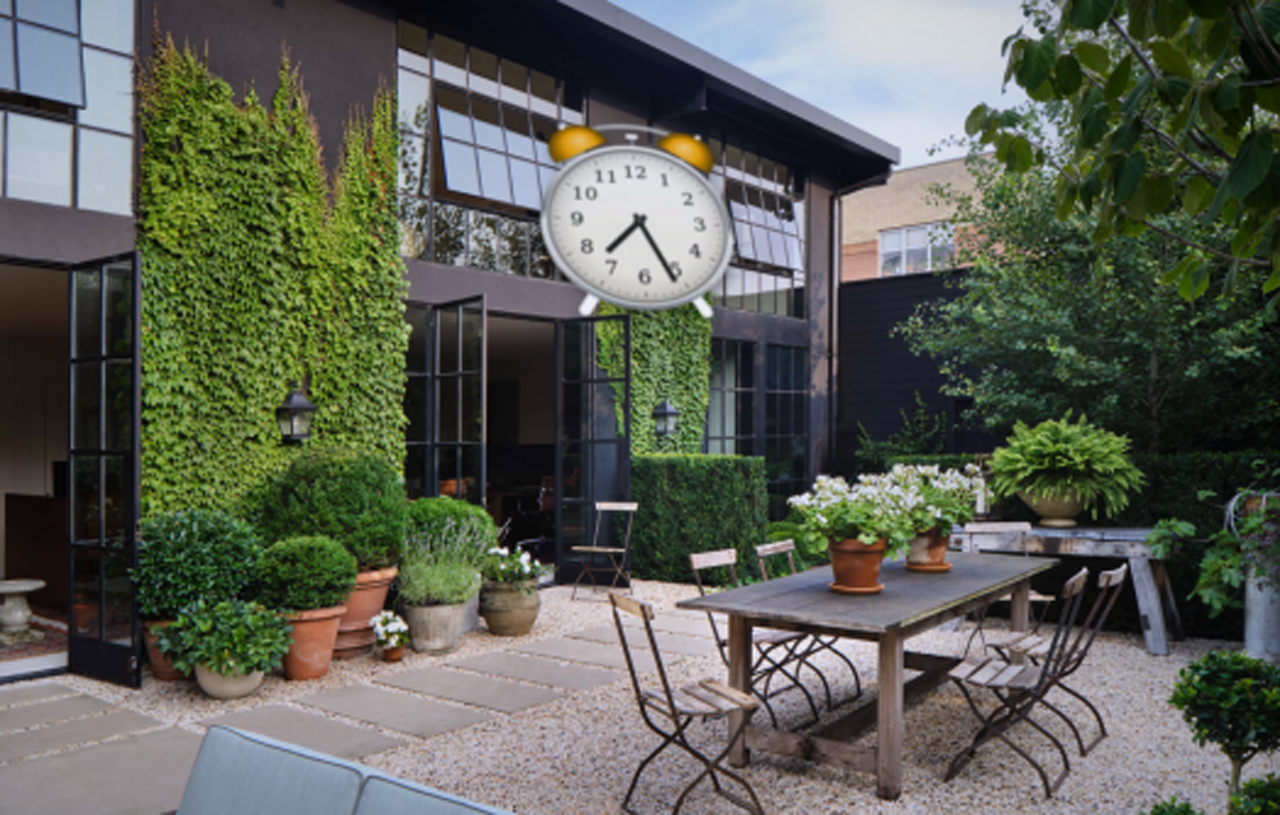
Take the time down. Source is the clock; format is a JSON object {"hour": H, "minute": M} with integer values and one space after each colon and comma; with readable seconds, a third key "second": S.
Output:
{"hour": 7, "minute": 26}
